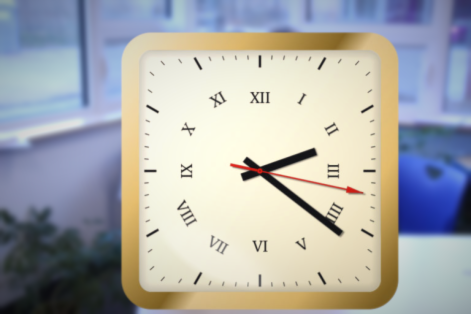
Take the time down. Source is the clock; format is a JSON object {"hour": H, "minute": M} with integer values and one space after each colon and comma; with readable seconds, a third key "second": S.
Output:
{"hour": 2, "minute": 21, "second": 17}
